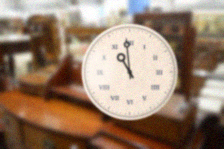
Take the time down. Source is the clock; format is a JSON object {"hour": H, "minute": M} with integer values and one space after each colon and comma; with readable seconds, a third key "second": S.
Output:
{"hour": 10, "minute": 59}
